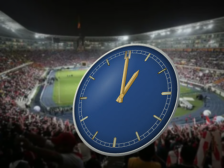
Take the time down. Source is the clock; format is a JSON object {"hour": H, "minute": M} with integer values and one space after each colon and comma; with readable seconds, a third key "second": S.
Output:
{"hour": 1, "minute": 0}
